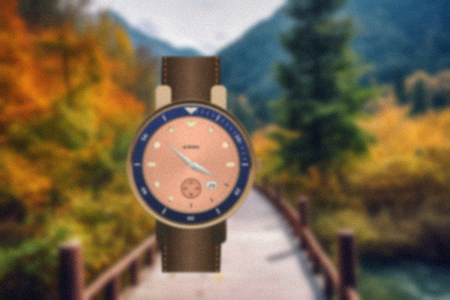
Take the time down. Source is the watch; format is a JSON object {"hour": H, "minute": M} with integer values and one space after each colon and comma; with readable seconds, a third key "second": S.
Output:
{"hour": 3, "minute": 52}
